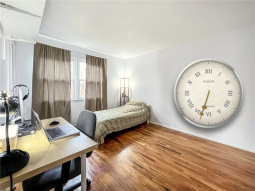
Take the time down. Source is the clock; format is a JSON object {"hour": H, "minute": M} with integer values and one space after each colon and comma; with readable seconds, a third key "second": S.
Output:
{"hour": 6, "minute": 33}
